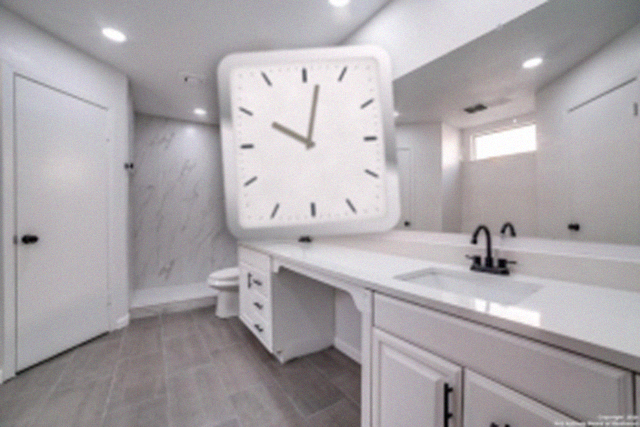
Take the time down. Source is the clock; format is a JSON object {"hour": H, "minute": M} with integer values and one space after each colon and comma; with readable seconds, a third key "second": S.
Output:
{"hour": 10, "minute": 2}
